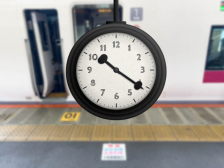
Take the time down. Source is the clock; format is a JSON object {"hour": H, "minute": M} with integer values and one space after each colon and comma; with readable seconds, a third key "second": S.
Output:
{"hour": 10, "minute": 21}
